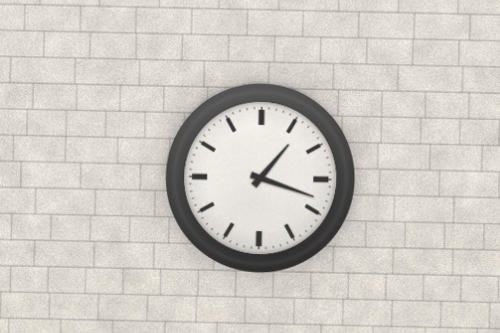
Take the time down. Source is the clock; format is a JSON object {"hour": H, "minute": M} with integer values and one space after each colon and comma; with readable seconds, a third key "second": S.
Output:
{"hour": 1, "minute": 18}
